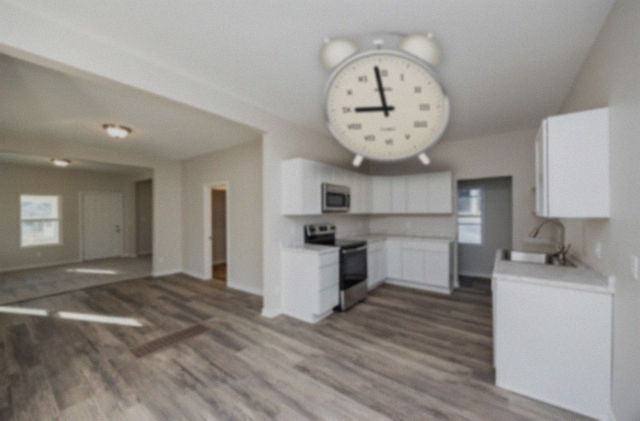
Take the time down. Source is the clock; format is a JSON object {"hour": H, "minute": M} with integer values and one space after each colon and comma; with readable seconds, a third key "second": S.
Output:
{"hour": 8, "minute": 59}
